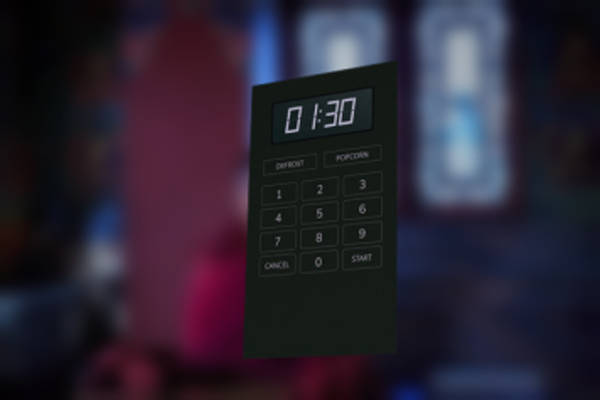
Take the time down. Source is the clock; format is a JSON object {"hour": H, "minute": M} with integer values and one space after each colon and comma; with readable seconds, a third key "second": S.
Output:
{"hour": 1, "minute": 30}
